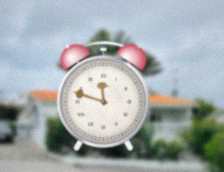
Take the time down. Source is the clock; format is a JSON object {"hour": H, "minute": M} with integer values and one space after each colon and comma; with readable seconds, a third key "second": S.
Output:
{"hour": 11, "minute": 48}
